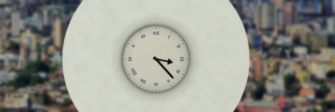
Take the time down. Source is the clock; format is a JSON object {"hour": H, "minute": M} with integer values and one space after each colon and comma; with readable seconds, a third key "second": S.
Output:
{"hour": 3, "minute": 23}
